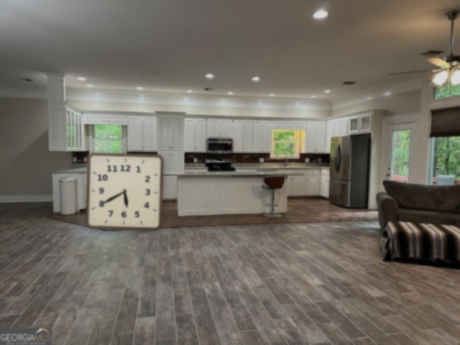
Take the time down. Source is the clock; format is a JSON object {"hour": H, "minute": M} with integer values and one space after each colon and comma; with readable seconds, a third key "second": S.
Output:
{"hour": 5, "minute": 40}
